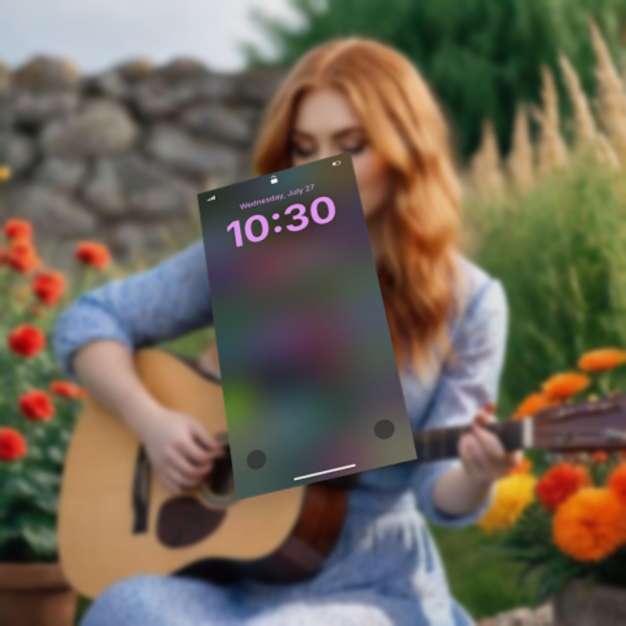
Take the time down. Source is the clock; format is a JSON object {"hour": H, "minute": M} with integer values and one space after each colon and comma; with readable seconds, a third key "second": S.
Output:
{"hour": 10, "minute": 30}
